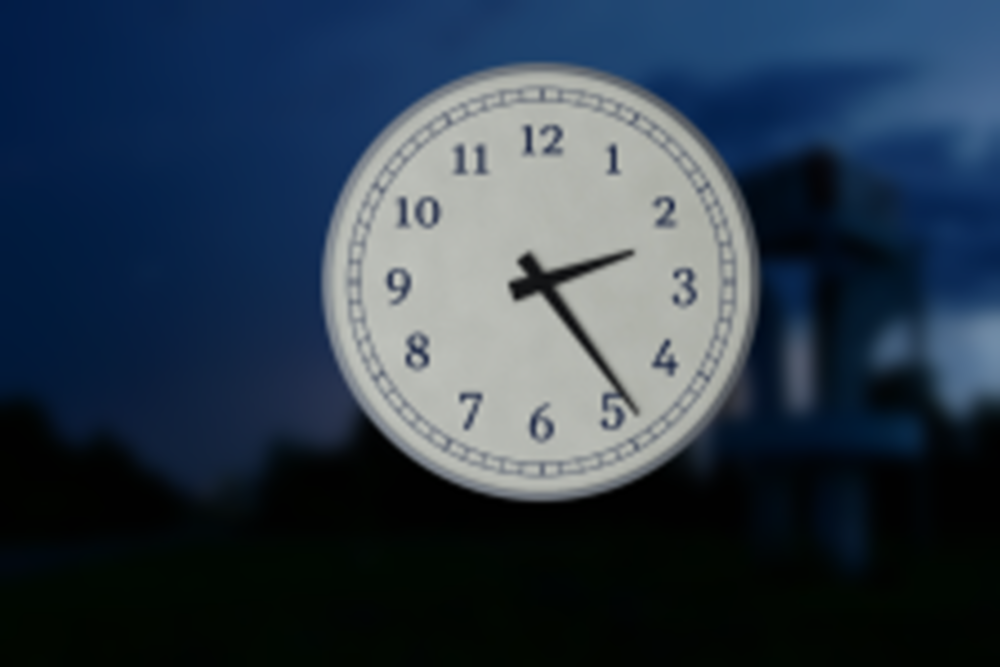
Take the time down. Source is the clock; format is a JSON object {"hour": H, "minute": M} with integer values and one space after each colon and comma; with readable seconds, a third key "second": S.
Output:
{"hour": 2, "minute": 24}
